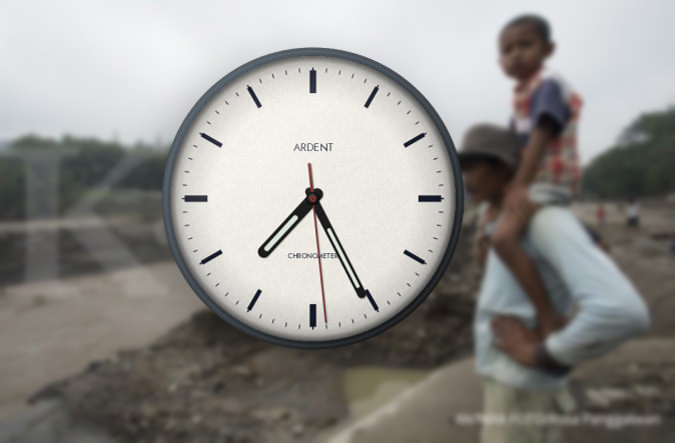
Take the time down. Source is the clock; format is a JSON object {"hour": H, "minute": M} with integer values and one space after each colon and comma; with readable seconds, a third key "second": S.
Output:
{"hour": 7, "minute": 25, "second": 29}
